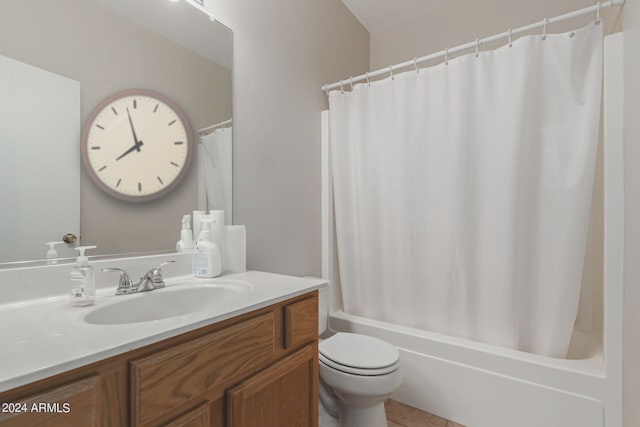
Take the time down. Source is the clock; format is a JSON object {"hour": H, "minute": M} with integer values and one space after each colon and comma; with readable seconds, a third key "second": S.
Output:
{"hour": 7, "minute": 58}
